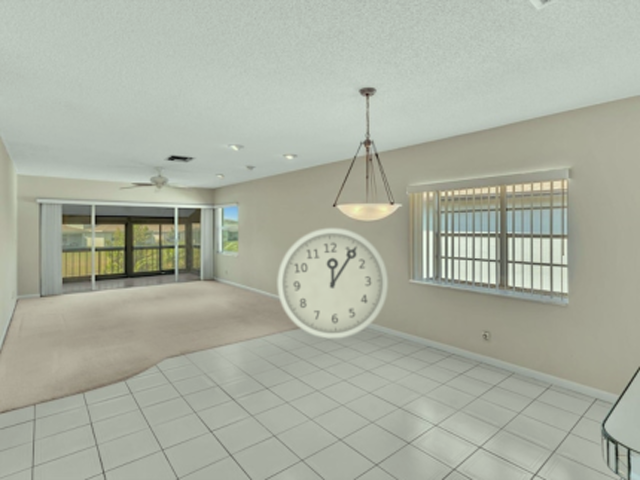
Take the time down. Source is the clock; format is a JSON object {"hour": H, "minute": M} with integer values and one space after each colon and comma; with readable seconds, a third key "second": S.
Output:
{"hour": 12, "minute": 6}
